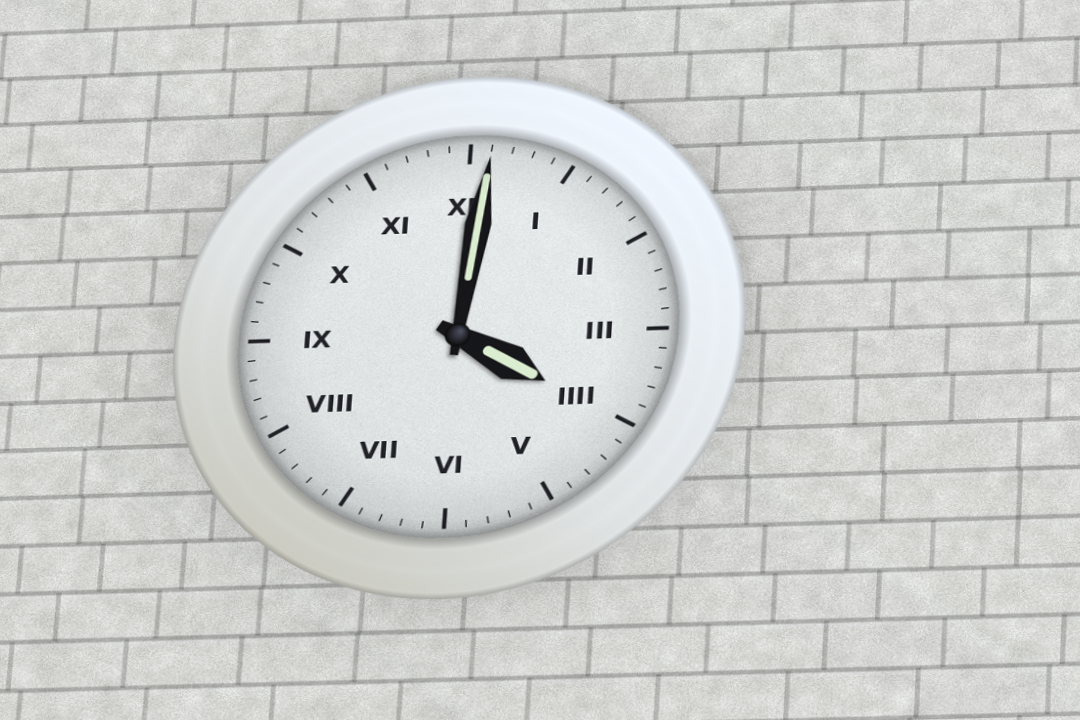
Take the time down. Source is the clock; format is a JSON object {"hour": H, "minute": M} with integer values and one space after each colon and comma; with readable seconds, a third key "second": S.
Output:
{"hour": 4, "minute": 1}
